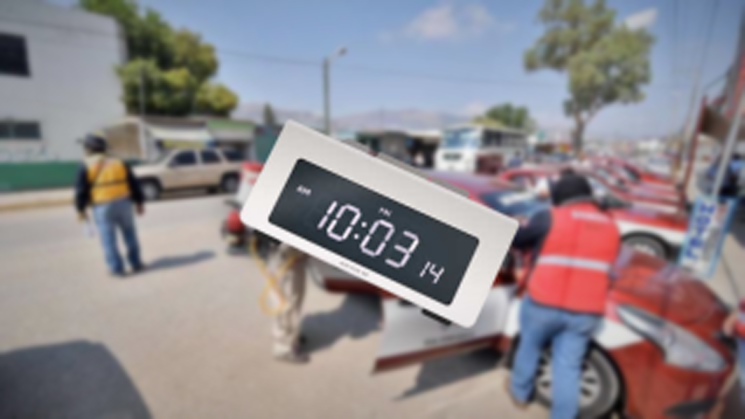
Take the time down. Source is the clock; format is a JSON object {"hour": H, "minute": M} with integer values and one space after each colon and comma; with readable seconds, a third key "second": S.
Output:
{"hour": 10, "minute": 3, "second": 14}
